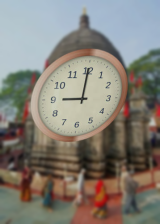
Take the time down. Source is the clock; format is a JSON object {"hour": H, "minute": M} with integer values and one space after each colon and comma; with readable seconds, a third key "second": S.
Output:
{"hour": 9, "minute": 0}
